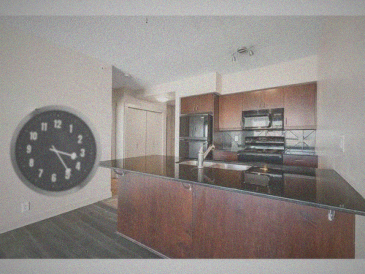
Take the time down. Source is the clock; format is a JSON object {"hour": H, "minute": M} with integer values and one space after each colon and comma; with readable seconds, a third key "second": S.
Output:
{"hour": 3, "minute": 24}
